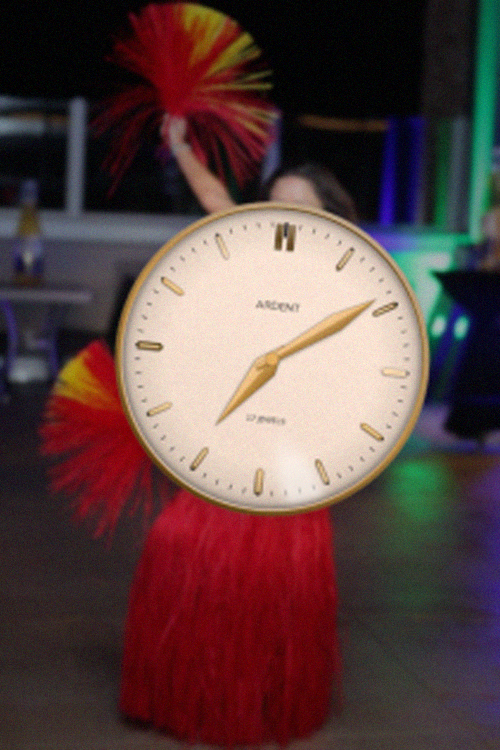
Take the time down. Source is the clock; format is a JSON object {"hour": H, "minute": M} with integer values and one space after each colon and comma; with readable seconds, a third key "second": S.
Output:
{"hour": 7, "minute": 9}
